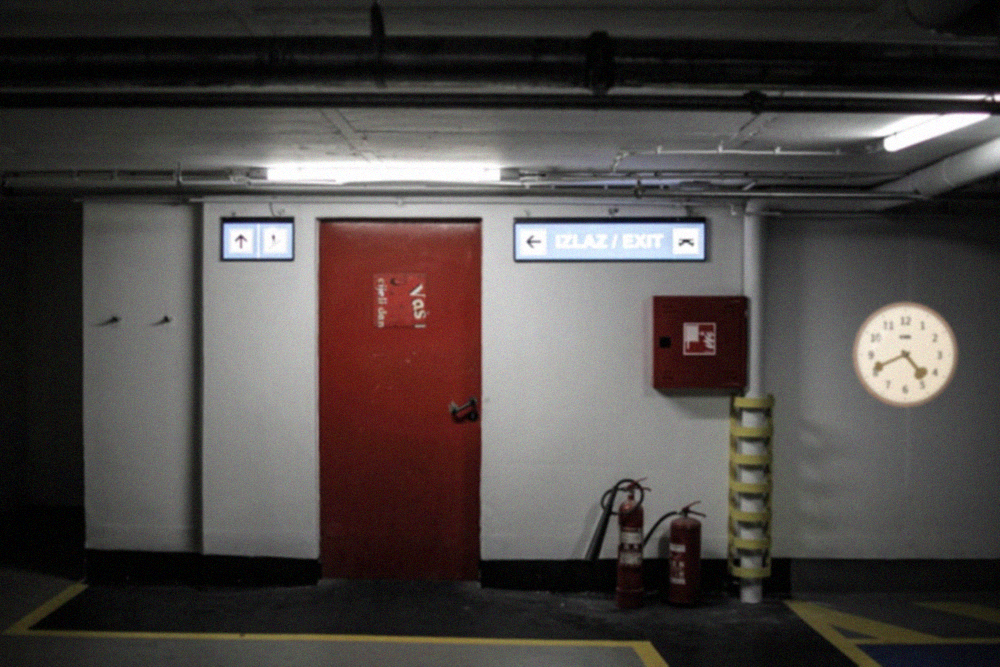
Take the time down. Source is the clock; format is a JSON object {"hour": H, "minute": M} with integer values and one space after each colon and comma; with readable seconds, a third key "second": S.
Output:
{"hour": 4, "minute": 41}
